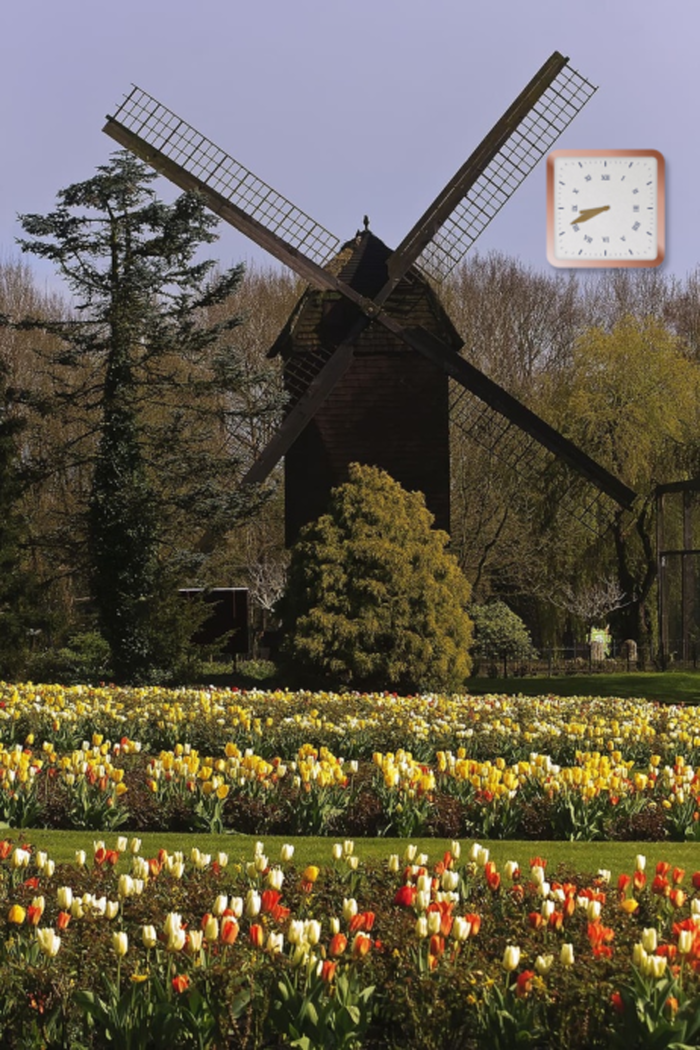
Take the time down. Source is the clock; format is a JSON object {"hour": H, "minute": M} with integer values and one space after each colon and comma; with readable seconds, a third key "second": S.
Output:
{"hour": 8, "minute": 41}
